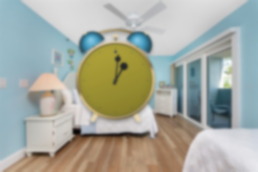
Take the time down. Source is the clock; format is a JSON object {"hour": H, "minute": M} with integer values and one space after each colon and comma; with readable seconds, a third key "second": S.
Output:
{"hour": 1, "minute": 1}
